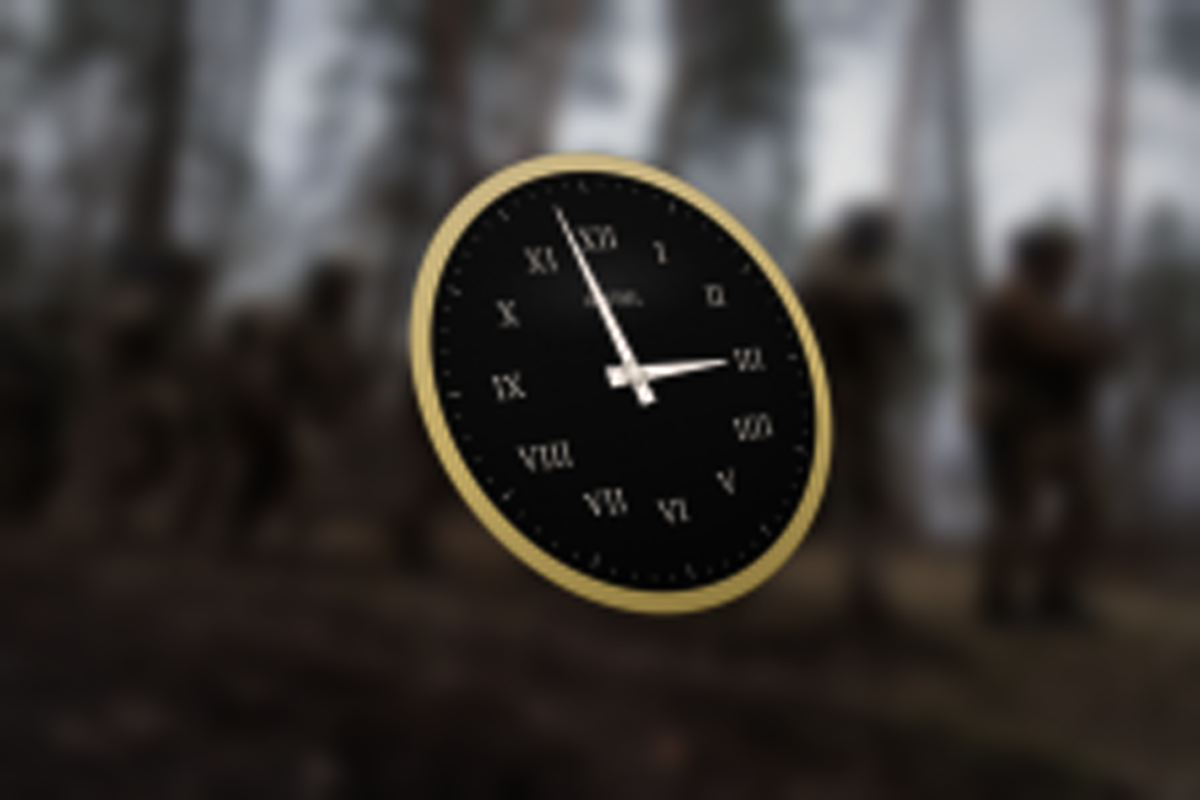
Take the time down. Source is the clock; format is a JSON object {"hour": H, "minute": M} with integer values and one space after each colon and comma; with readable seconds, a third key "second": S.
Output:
{"hour": 2, "minute": 58}
